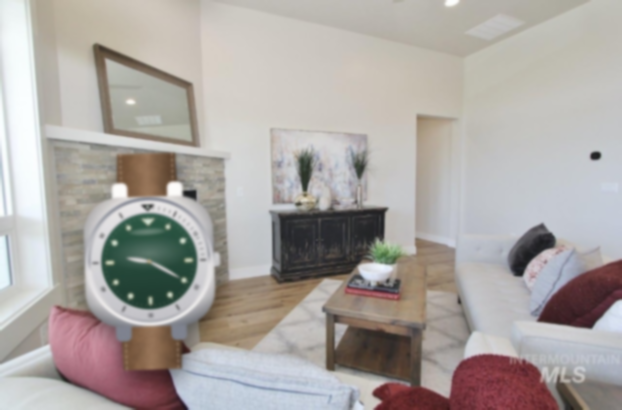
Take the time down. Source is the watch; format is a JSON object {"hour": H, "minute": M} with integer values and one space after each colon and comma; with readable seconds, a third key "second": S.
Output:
{"hour": 9, "minute": 20}
